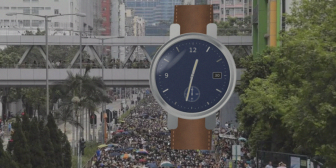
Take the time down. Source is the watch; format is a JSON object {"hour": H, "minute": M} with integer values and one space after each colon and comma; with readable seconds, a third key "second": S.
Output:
{"hour": 12, "minute": 32}
